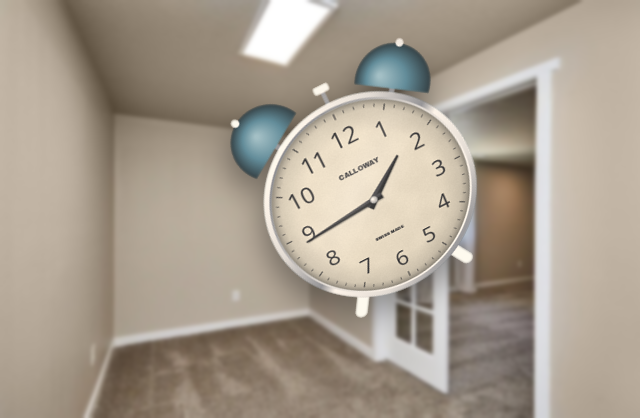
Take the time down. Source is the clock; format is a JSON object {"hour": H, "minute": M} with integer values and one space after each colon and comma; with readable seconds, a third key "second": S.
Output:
{"hour": 1, "minute": 44}
